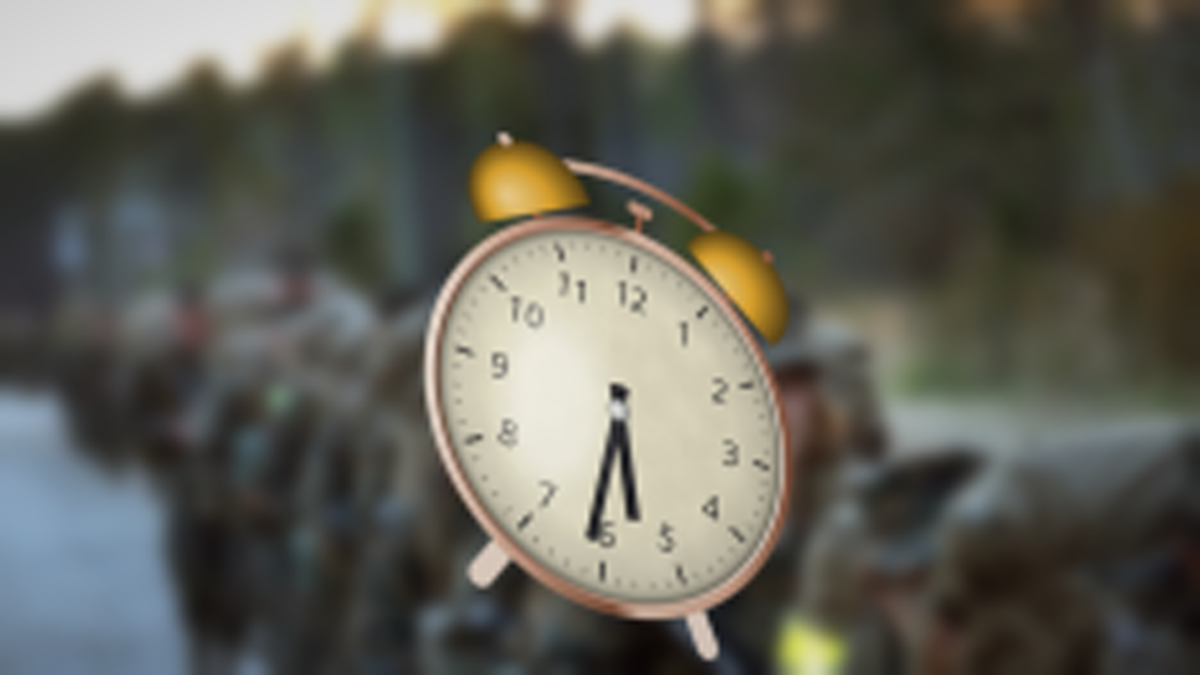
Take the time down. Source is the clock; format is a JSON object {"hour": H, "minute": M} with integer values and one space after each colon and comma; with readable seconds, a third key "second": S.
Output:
{"hour": 5, "minute": 31}
